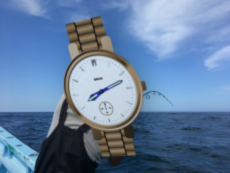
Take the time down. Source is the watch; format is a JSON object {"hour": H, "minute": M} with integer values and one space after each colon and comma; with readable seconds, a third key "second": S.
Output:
{"hour": 8, "minute": 12}
